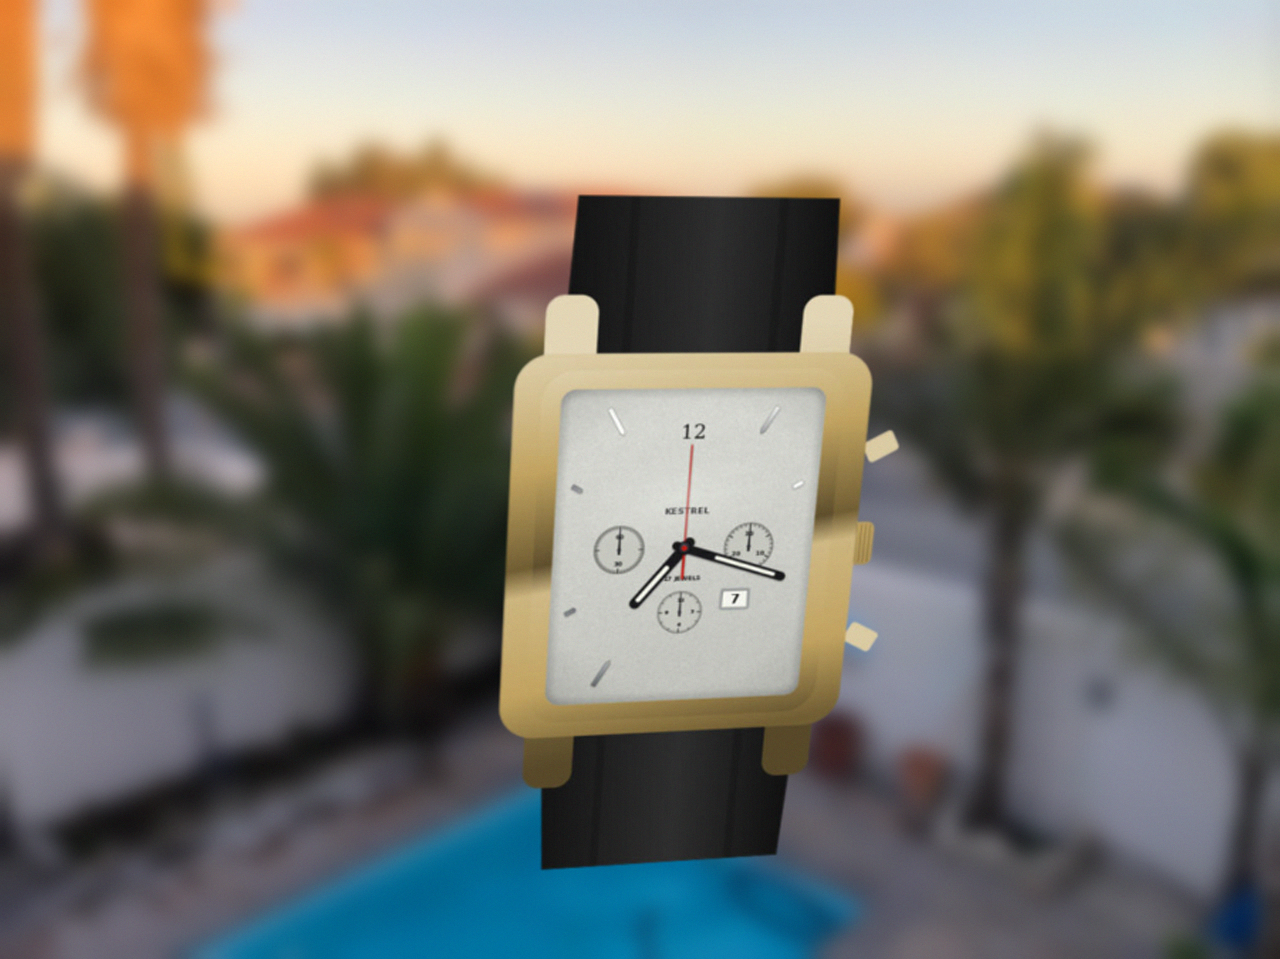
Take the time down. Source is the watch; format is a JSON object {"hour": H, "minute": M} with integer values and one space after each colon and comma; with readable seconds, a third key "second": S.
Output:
{"hour": 7, "minute": 18}
